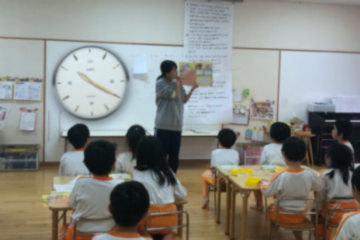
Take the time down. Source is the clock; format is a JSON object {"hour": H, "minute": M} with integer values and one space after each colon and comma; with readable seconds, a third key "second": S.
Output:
{"hour": 10, "minute": 20}
